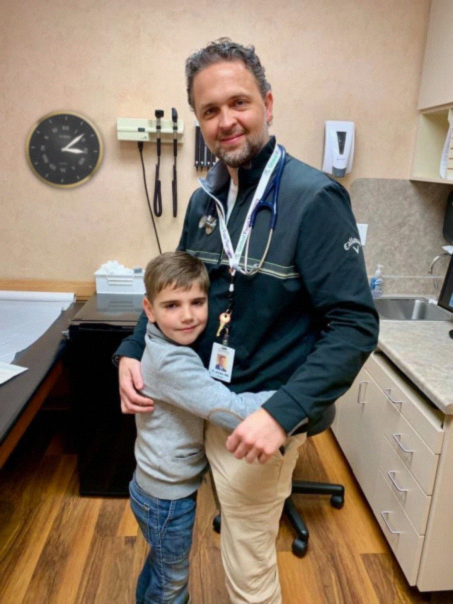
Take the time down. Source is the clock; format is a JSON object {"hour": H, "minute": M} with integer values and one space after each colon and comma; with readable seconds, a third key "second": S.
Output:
{"hour": 3, "minute": 8}
